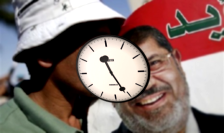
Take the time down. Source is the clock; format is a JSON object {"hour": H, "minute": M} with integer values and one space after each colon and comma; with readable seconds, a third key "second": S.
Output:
{"hour": 11, "minute": 26}
